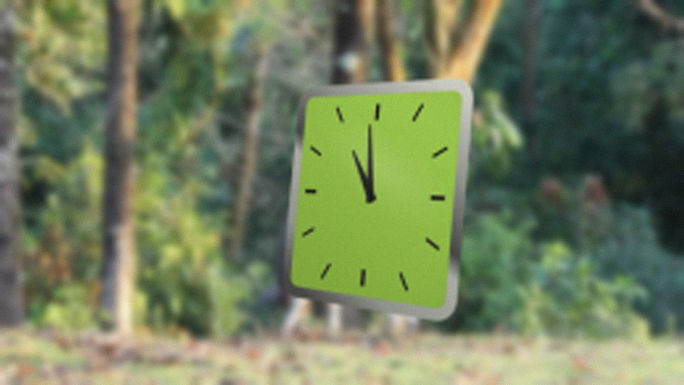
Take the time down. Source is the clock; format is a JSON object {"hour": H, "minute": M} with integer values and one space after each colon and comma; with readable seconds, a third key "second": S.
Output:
{"hour": 10, "minute": 59}
